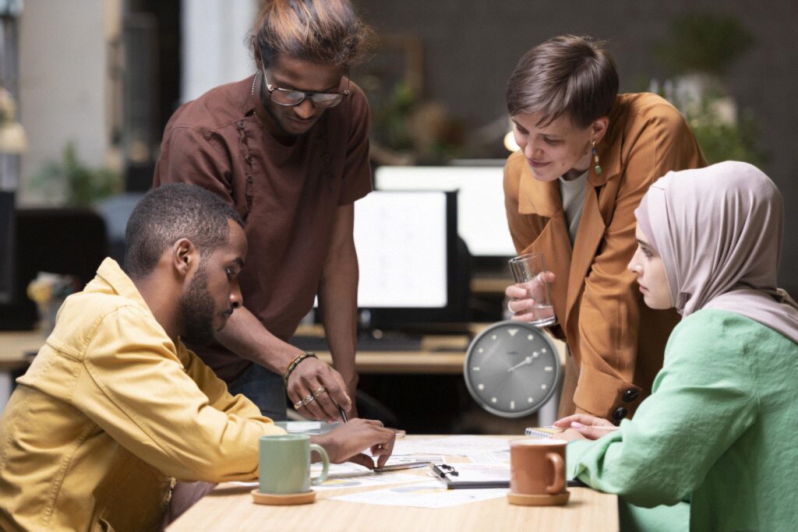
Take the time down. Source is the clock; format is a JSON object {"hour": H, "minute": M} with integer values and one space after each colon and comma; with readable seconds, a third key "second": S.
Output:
{"hour": 2, "minute": 10}
